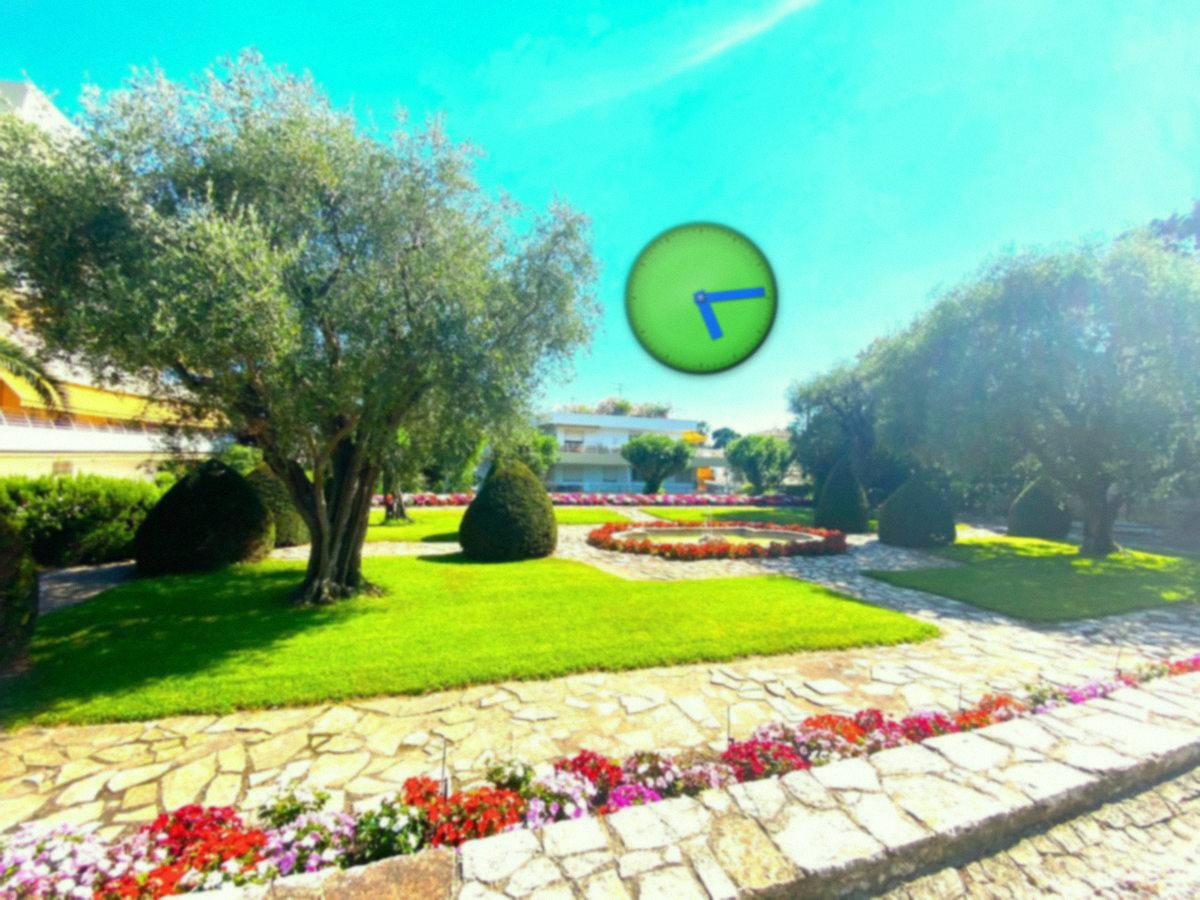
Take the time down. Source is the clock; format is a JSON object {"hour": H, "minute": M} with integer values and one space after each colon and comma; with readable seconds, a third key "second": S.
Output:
{"hour": 5, "minute": 14}
